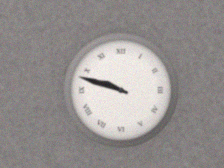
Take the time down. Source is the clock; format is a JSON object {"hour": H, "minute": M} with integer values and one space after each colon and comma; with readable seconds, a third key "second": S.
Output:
{"hour": 9, "minute": 48}
